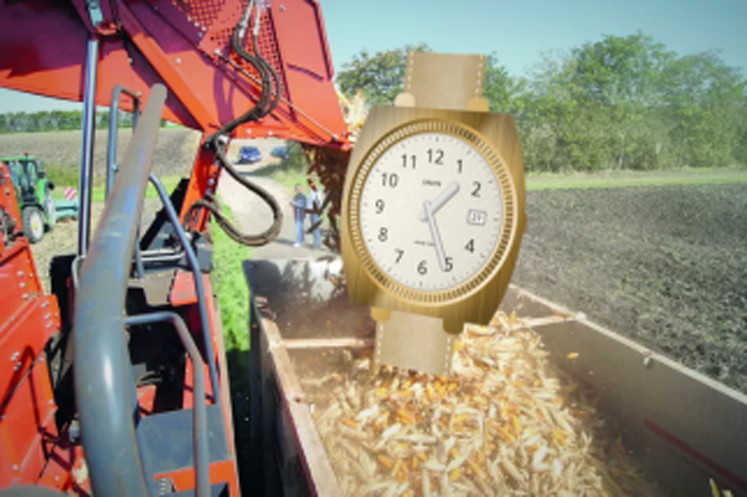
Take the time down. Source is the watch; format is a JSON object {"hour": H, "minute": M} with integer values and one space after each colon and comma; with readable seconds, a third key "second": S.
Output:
{"hour": 1, "minute": 26}
